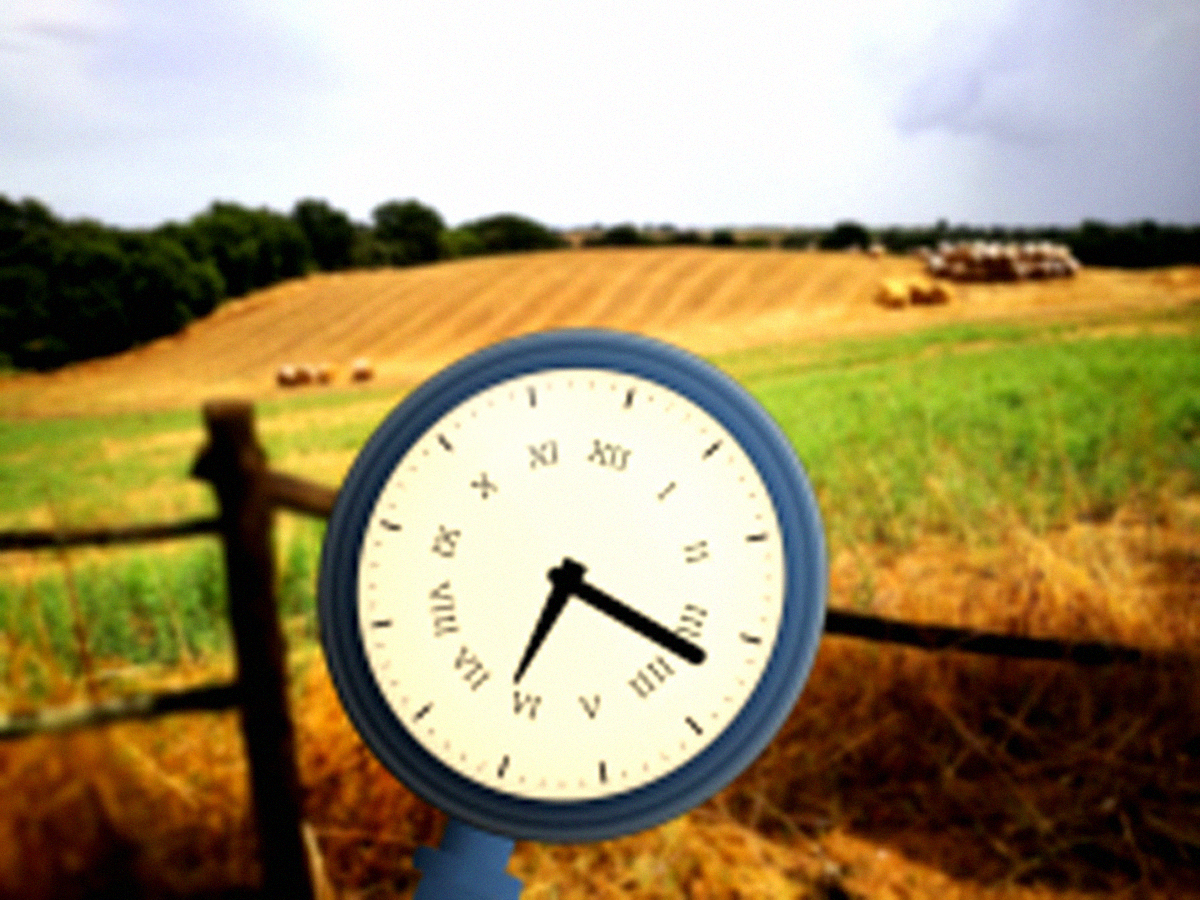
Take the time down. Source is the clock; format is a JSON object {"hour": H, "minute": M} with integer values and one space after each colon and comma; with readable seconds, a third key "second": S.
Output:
{"hour": 6, "minute": 17}
